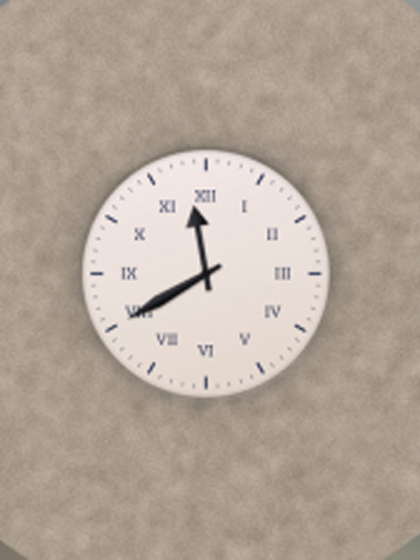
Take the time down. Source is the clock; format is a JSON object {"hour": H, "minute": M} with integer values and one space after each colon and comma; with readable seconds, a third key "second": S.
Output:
{"hour": 11, "minute": 40}
